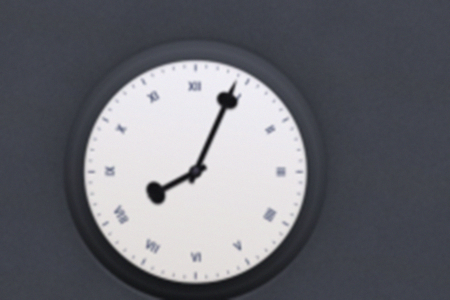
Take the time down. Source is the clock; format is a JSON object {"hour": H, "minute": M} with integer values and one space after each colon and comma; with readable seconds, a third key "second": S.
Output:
{"hour": 8, "minute": 4}
